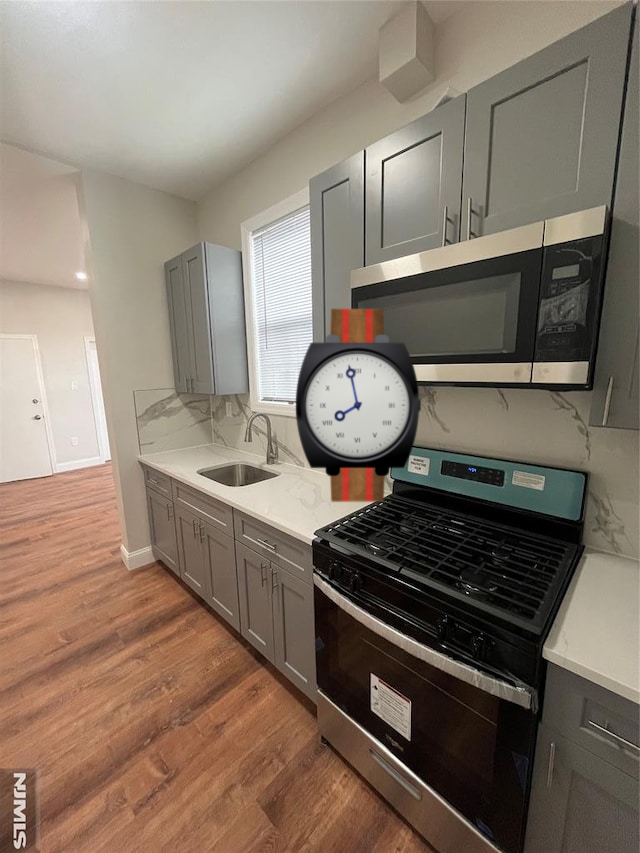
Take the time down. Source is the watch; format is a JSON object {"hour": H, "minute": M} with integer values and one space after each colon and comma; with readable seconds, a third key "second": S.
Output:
{"hour": 7, "minute": 58}
